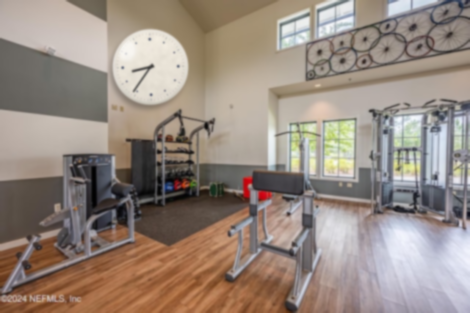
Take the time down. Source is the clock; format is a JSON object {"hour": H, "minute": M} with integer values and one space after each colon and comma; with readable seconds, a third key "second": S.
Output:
{"hour": 8, "minute": 36}
